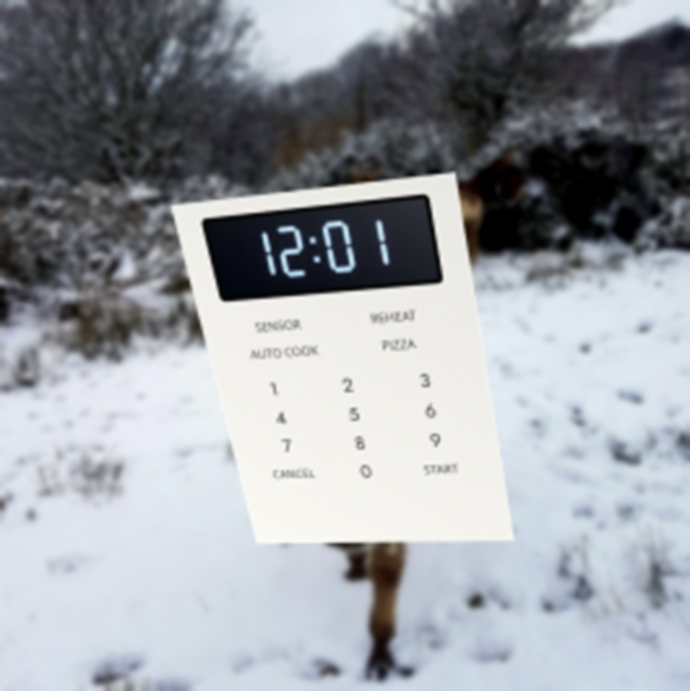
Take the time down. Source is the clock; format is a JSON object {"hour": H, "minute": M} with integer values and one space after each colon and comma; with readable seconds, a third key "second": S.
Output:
{"hour": 12, "minute": 1}
